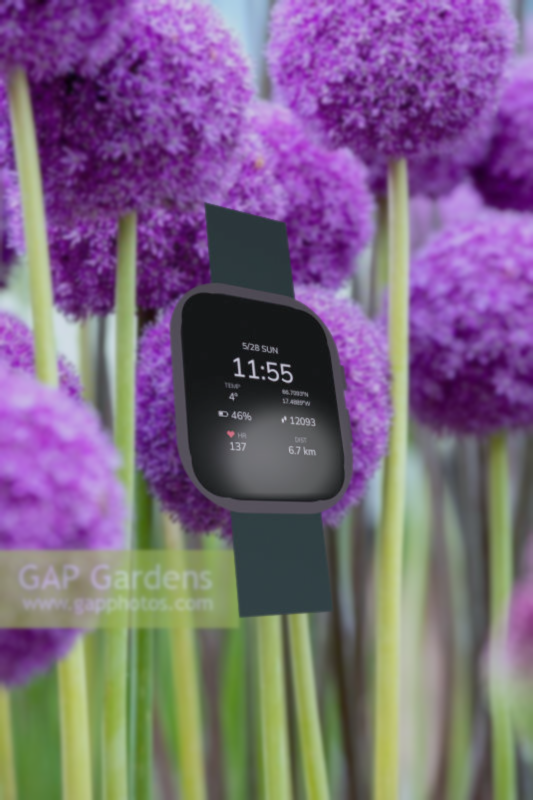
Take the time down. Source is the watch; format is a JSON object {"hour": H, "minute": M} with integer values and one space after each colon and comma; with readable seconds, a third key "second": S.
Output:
{"hour": 11, "minute": 55}
